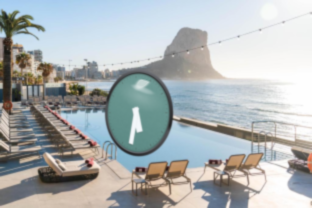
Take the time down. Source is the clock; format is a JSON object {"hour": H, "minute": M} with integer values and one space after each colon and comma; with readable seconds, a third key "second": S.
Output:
{"hour": 5, "minute": 32}
